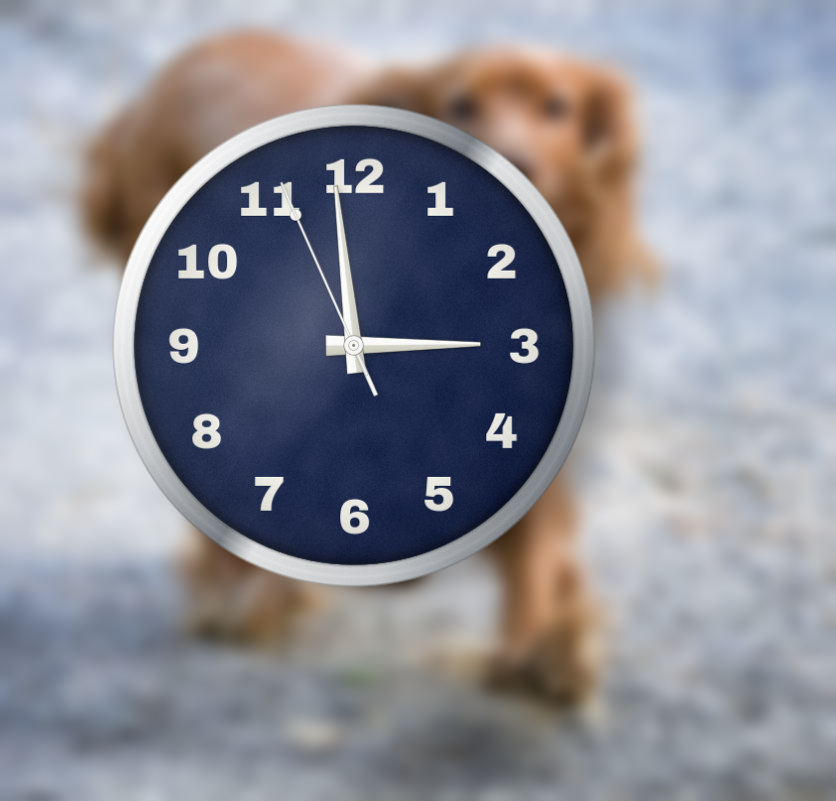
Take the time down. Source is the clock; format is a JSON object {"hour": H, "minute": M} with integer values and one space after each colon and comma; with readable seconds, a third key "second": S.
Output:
{"hour": 2, "minute": 58, "second": 56}
